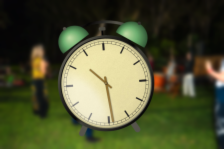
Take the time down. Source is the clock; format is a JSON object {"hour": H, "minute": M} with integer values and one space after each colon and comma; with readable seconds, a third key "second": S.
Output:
{"hour": 10, "minute": 29}
